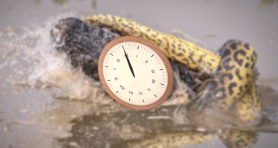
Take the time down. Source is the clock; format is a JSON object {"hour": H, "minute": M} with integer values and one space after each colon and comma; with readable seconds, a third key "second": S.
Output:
{"hour": 12, "minute": 0}
